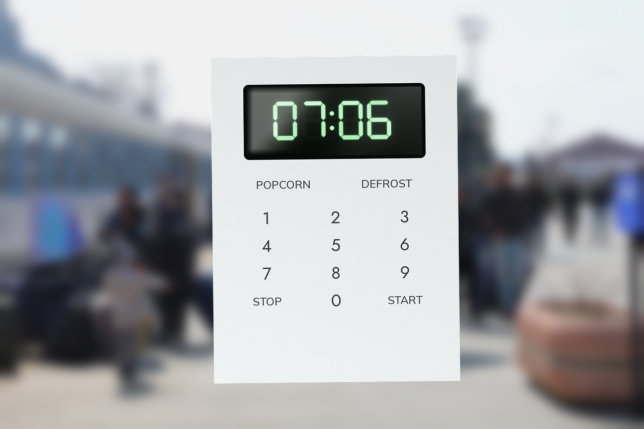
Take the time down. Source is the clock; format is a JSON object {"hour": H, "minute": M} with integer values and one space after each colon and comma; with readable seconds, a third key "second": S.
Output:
{"hour": 7, "minute": 6}
